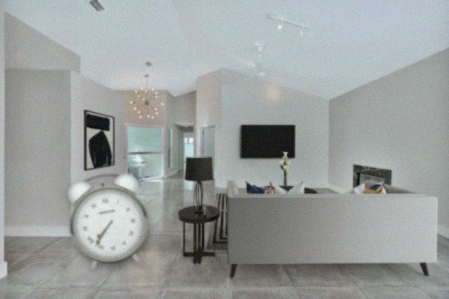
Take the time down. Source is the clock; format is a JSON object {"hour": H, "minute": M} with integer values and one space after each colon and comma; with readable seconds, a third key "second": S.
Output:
{"hour": 7, "minute": 37}
